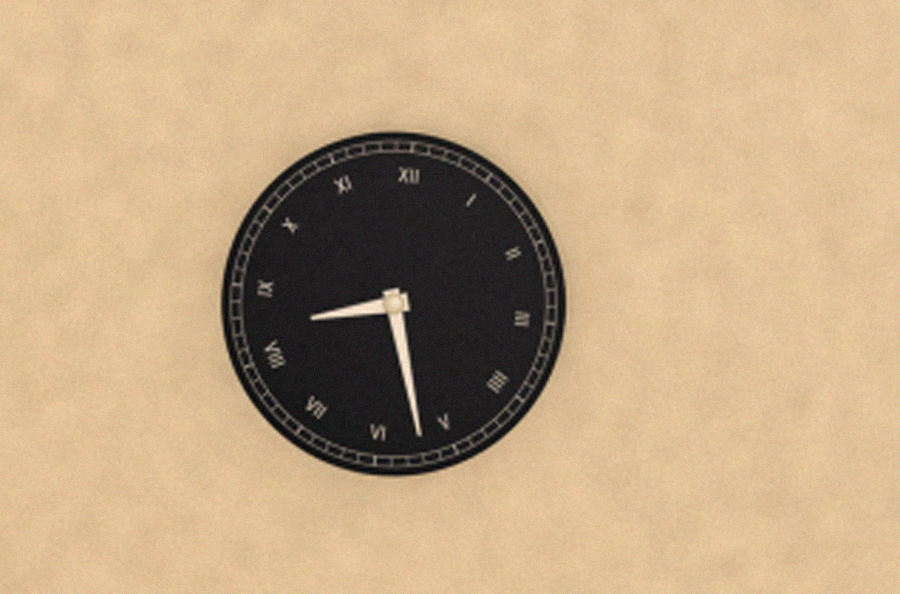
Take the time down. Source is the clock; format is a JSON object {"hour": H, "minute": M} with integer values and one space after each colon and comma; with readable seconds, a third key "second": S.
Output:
{"hour": 8, "minute": 27}
